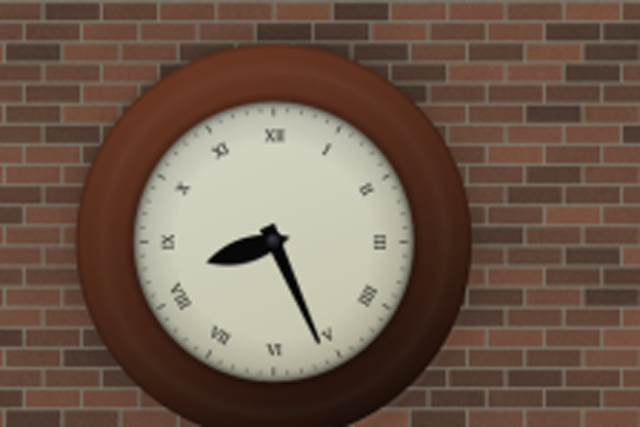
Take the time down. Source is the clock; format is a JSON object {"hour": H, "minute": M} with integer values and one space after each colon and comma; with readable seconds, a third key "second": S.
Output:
{"hour": 8, "minute": 26}
